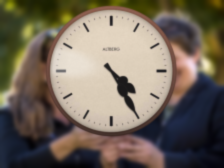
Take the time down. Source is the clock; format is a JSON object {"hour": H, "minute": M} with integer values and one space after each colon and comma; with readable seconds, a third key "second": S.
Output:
{"hour": 4, "minute": 25}
